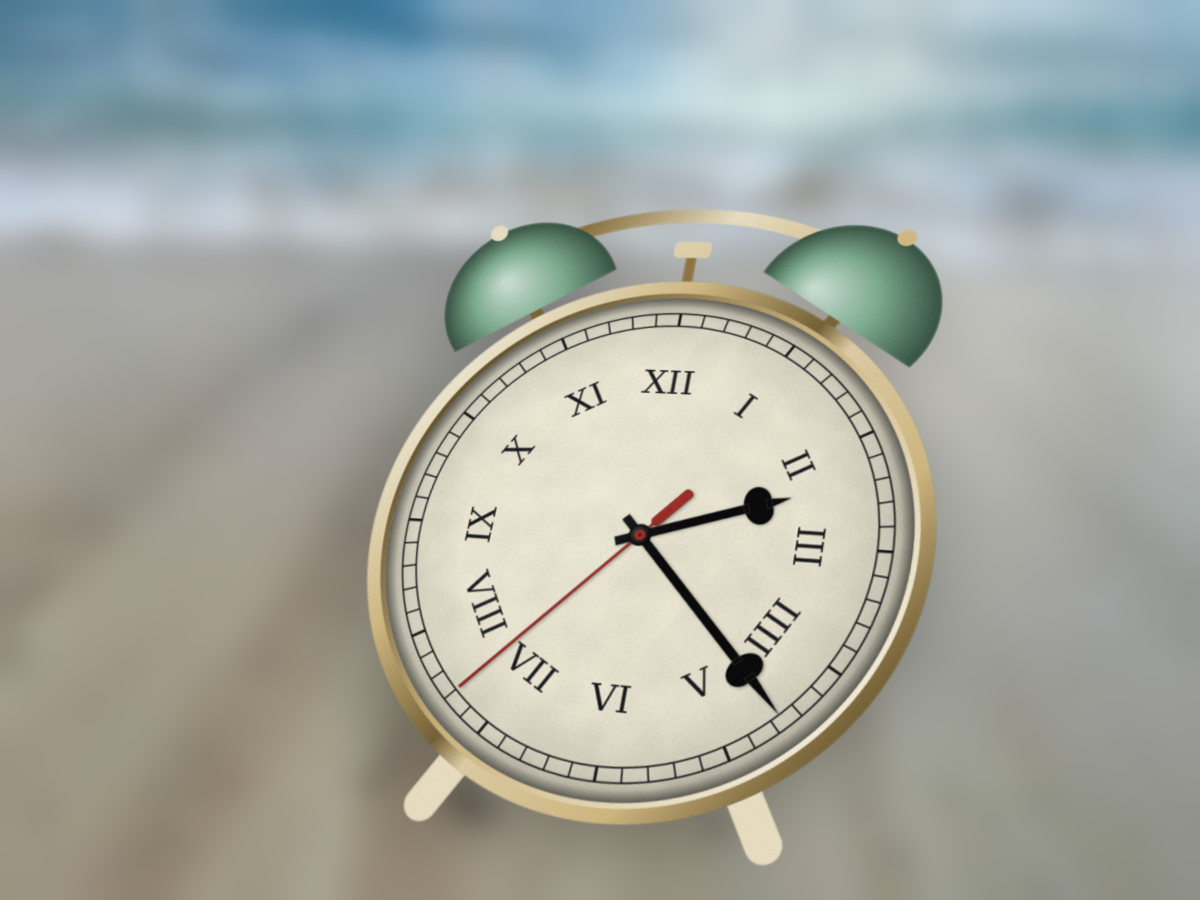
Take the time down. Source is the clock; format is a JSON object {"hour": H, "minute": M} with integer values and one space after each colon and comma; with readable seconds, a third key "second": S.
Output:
{"hour": 2, "minute": 22, "second": 37}
